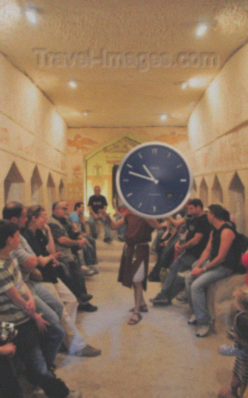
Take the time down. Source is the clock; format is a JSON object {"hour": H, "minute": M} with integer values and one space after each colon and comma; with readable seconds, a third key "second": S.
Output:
{"hour": 10, "minute": 48}
